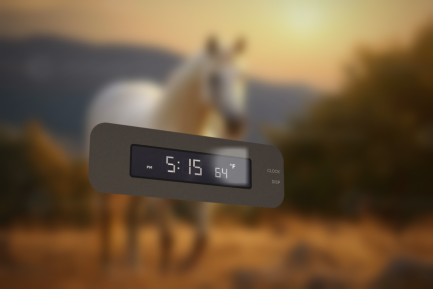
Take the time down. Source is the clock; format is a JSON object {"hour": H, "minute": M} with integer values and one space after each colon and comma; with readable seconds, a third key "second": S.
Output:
{"hour": 5, "minute": 15}
